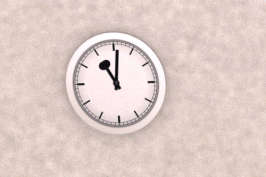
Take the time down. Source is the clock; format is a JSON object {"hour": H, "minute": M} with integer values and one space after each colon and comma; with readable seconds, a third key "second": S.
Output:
{"hour": 11, "minute": 1}
